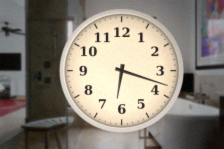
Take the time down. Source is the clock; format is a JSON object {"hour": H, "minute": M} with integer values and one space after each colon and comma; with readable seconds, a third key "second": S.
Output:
{"hour": 6, "minute": 18}
